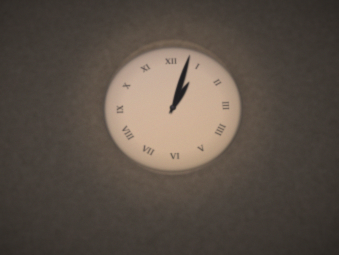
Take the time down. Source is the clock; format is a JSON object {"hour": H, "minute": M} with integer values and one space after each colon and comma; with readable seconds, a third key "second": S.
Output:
{"hour": 1, "minute": 3}
